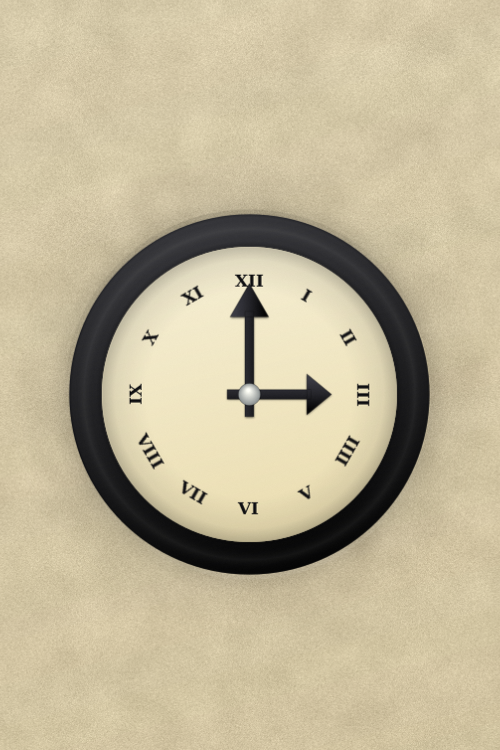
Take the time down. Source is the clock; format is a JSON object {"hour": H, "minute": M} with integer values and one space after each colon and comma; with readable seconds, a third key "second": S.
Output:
{"hour": 3, "minute": 0}
